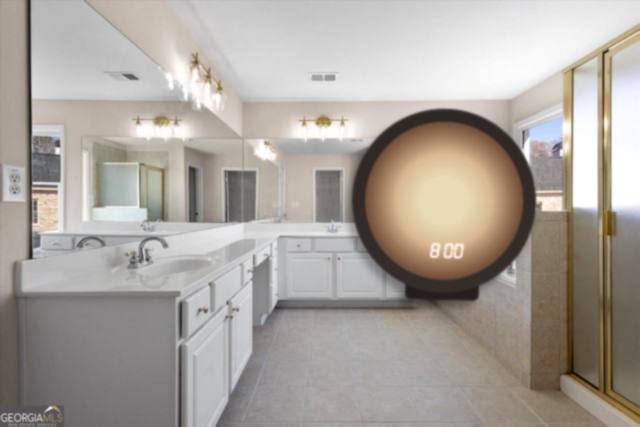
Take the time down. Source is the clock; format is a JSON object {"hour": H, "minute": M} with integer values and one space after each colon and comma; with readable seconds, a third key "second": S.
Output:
{"hour": 8, "minute": 0}
